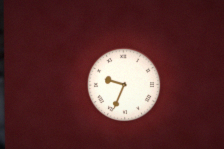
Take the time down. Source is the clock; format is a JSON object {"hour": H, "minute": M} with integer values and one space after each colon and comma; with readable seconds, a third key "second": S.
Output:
{"hour": 9, "minute": 34}
